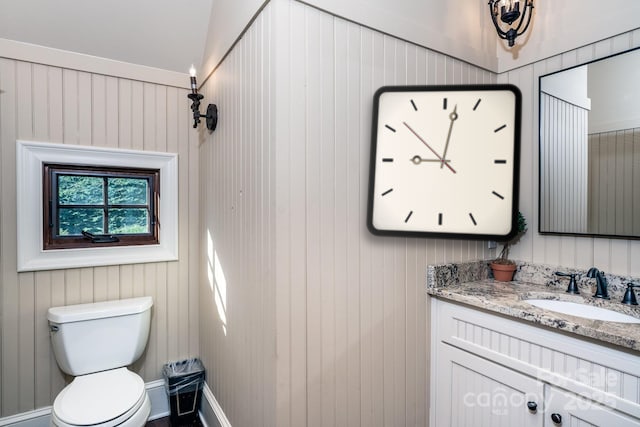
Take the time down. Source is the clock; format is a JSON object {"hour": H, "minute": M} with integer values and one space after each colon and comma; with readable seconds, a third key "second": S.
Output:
{"hour": 9, "minute": 1, "second": 52}
